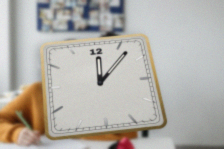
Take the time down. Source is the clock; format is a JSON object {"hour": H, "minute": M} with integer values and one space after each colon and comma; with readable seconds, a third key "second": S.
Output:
{"hour": 12, "minute": 7}
